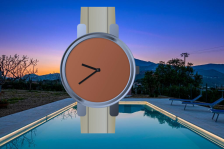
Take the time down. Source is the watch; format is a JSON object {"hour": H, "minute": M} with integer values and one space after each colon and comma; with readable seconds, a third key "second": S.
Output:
{"hour": 9, "minute": 39}
